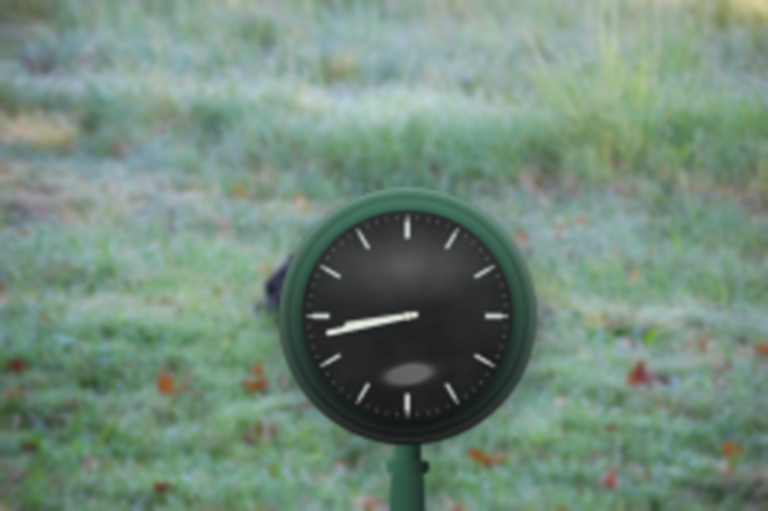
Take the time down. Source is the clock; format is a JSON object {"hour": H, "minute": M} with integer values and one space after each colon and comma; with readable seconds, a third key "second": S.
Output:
{"hour": 8, "minute": 43}
